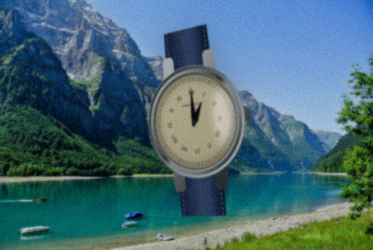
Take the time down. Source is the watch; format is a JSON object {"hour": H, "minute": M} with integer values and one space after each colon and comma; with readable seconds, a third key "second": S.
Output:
{"hour": 1, "minute": 0}
